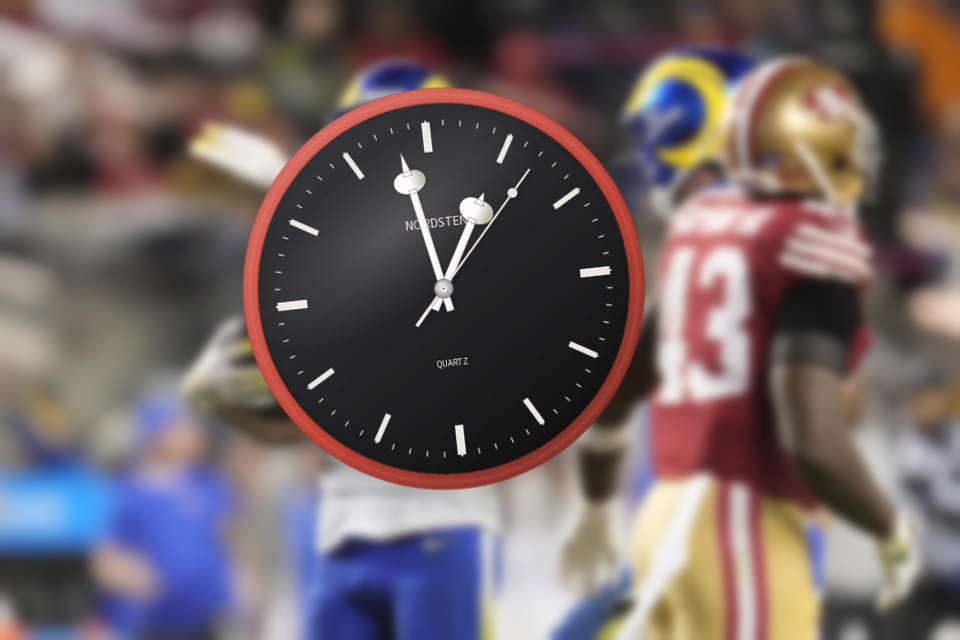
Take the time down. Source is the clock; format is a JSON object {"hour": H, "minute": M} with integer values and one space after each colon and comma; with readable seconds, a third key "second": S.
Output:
{"hour": 12, "minute": 58, "second": 7}
